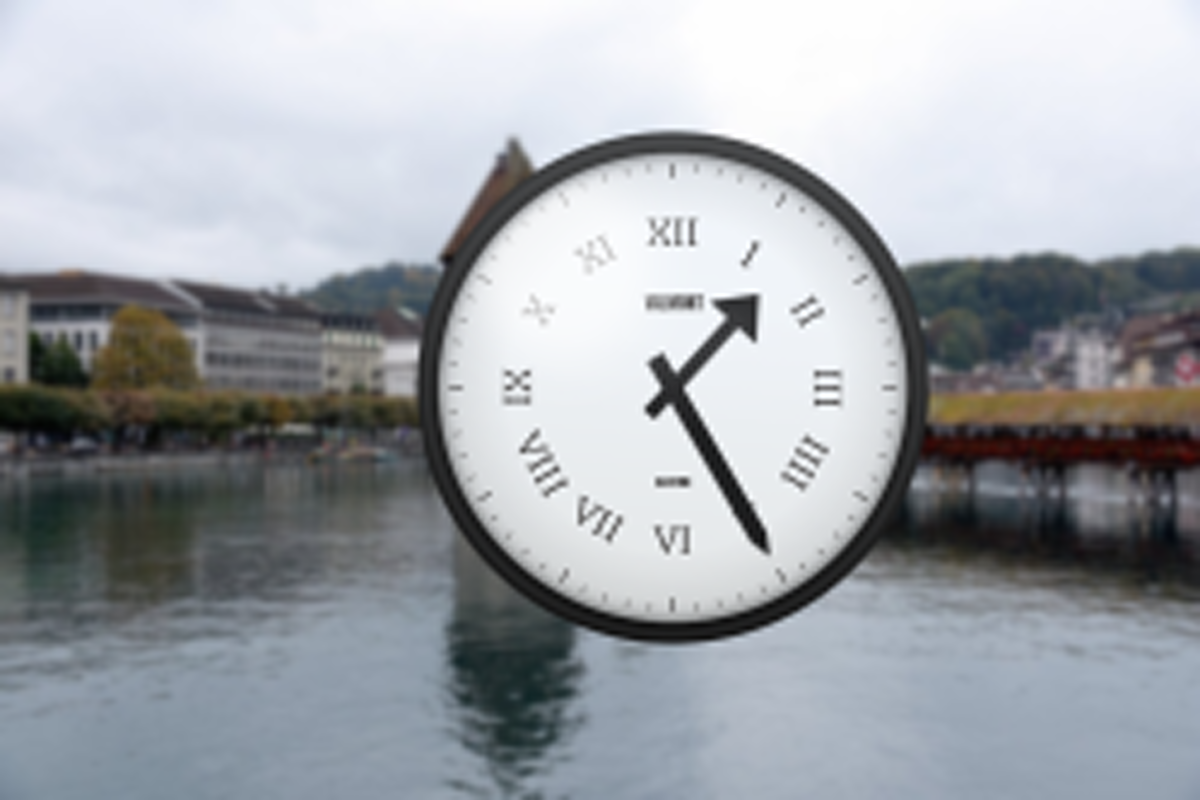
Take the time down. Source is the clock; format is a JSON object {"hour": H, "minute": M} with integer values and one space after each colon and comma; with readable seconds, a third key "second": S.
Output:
{"hour": 1, "minute": 25}
